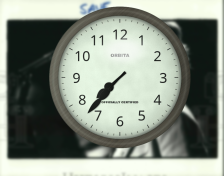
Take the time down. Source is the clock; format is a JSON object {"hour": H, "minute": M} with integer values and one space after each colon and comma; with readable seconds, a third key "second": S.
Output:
{"hour": 7, "minute": 37}
